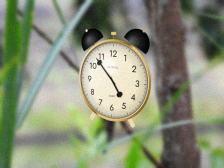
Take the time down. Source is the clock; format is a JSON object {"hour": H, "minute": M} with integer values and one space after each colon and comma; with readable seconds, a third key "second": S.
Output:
{"hour": 4, "minute": 53}
